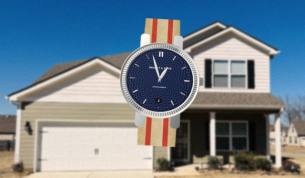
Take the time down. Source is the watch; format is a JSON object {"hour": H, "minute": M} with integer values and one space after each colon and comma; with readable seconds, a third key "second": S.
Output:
{"hour": 12, "minute": 57}
